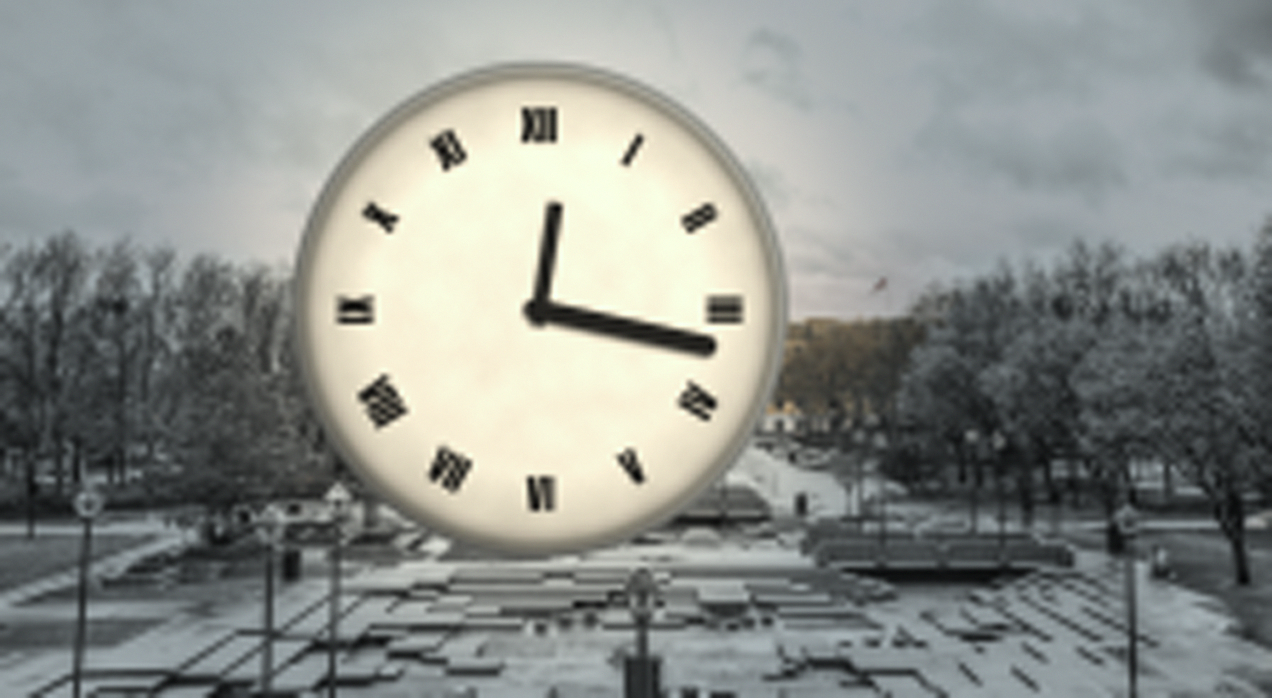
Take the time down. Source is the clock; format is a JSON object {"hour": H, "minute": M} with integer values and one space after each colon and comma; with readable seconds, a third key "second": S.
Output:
{"hour": 12, "minute": 17}
